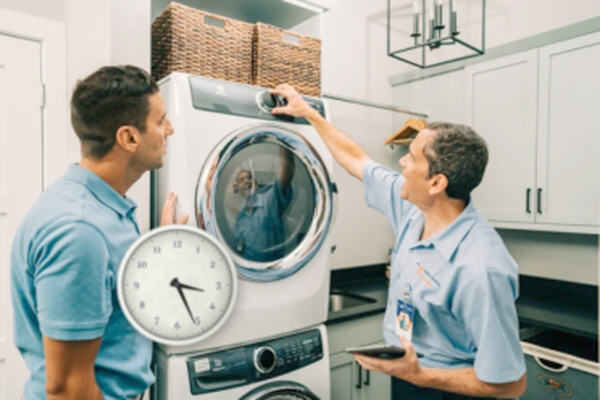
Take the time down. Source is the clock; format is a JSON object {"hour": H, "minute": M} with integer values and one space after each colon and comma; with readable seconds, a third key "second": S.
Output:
{"hour": 3, "minute": 26}
